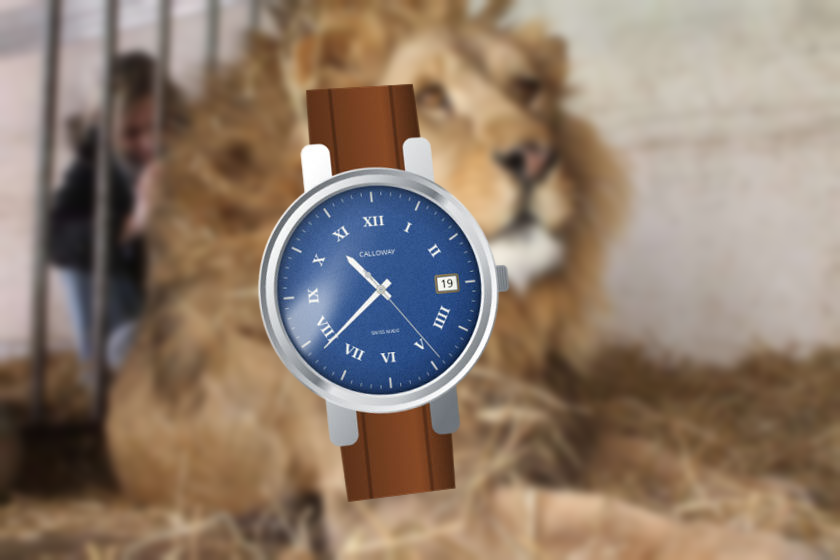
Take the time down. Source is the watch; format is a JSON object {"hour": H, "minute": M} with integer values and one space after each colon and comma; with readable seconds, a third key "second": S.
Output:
{"hour": 10, "minute": 38, "second": 24}
